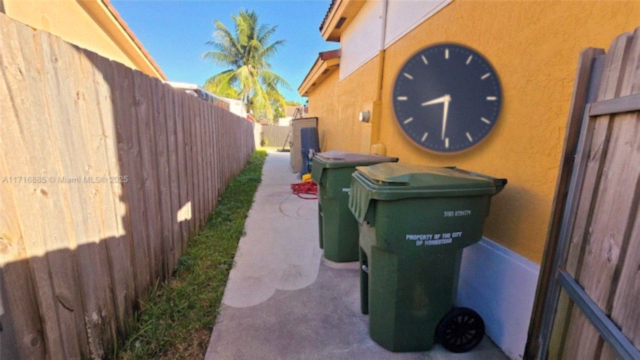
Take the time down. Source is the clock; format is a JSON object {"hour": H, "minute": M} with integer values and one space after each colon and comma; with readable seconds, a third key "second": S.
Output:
{"hour": 8, "minute": 31}
